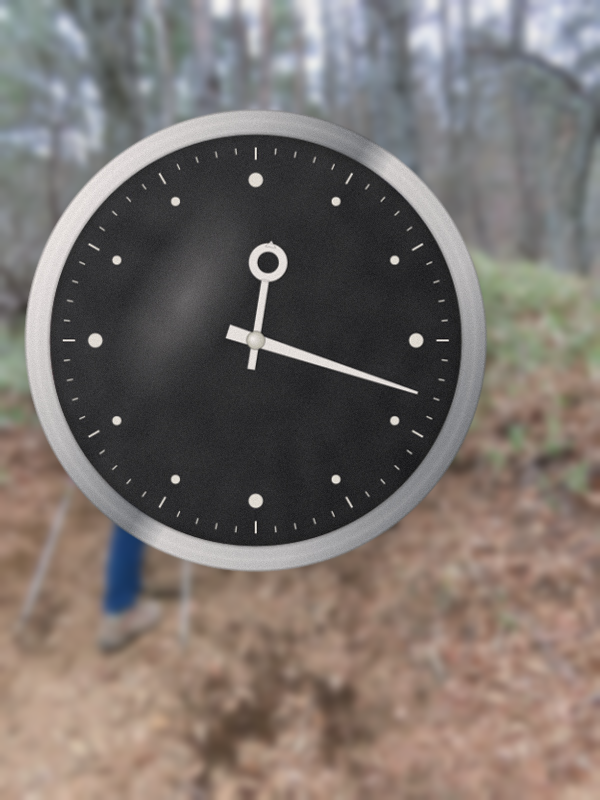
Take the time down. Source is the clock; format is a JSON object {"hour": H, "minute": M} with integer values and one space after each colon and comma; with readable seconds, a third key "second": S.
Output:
{"hour": 12, "minute": 18}
